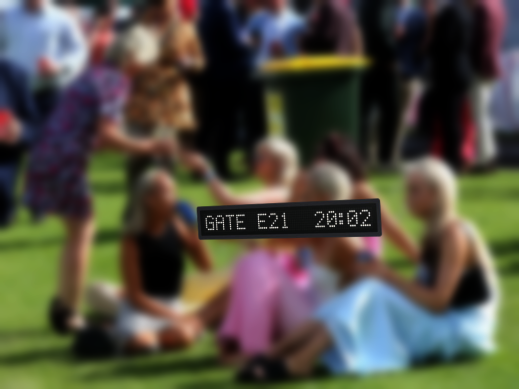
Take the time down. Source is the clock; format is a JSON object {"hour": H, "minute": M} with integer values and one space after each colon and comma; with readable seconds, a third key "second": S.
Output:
{"hour": 20, "minute": 2}
